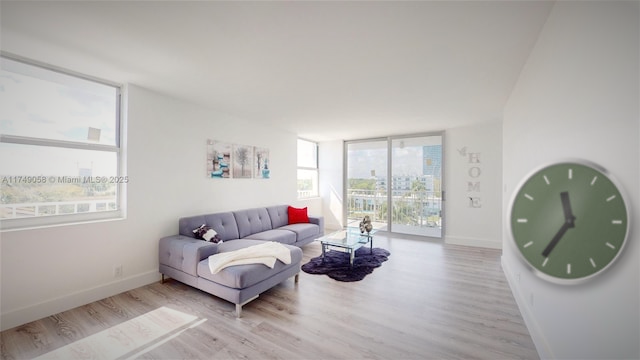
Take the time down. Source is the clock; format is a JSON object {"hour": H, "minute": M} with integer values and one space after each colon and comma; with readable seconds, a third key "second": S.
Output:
{"hour": 11, "minute": 36}
